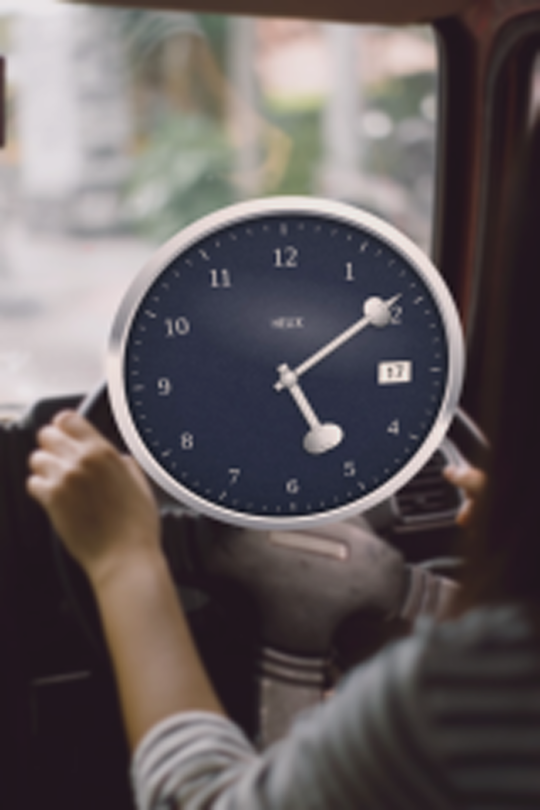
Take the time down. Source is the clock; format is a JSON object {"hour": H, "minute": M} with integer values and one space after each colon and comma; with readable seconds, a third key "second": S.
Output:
{"hour": 5, "minute": 9}
